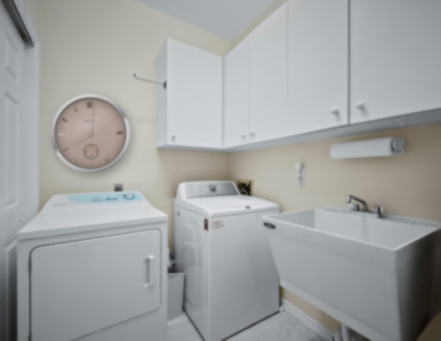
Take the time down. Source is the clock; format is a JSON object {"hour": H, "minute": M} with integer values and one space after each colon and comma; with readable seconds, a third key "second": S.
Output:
{"hour": 8, "minute": 1}
